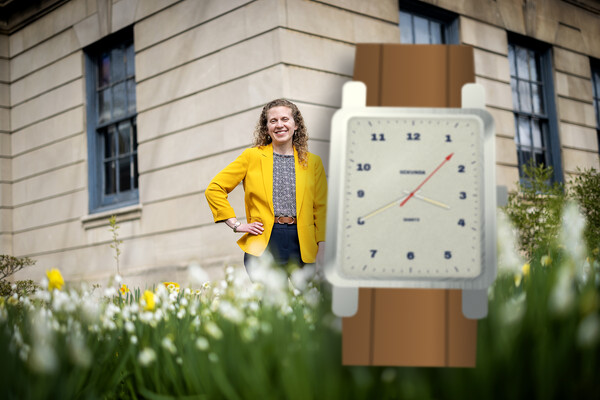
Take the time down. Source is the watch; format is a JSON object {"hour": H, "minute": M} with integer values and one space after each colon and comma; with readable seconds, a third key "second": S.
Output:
{"hour": 3, "minute": 40, "second": 7}
